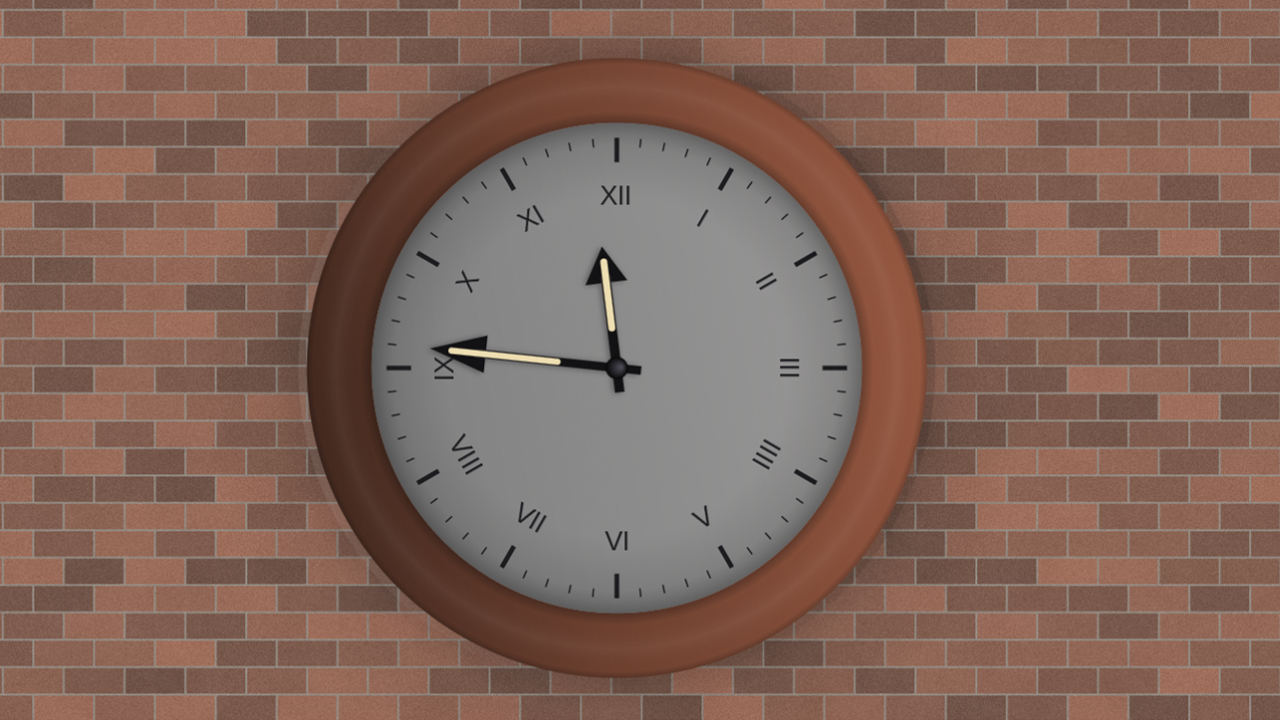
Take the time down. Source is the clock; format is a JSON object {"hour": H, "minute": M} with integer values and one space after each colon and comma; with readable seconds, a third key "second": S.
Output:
{"hour": 11, "minute": 46}
